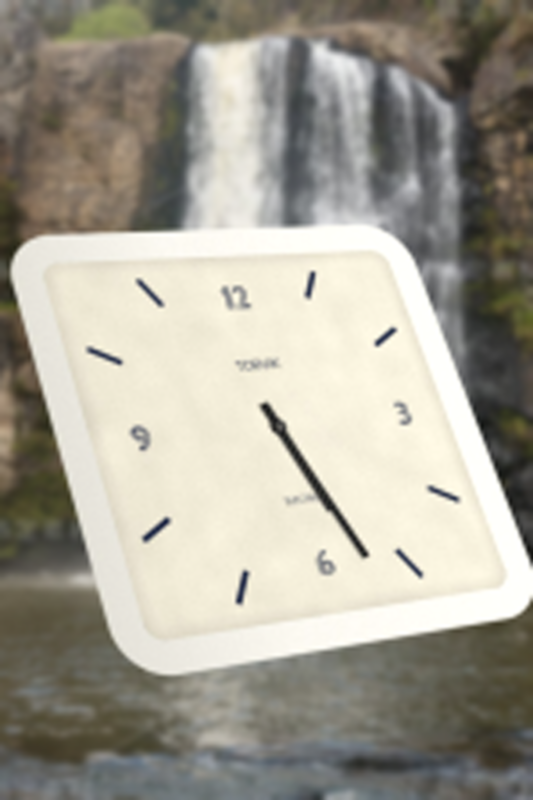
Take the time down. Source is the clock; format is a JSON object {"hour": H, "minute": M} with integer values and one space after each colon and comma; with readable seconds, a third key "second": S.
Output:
{"hour": 5, "minute": 27}
